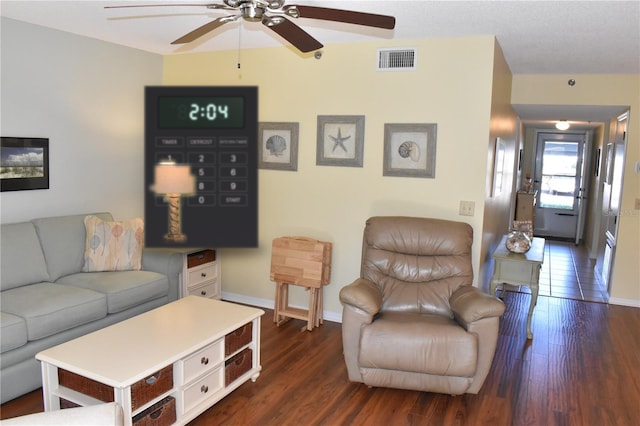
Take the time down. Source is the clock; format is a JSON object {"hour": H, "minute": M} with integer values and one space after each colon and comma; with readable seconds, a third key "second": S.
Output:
{"hour": 2, "minute": 4}
